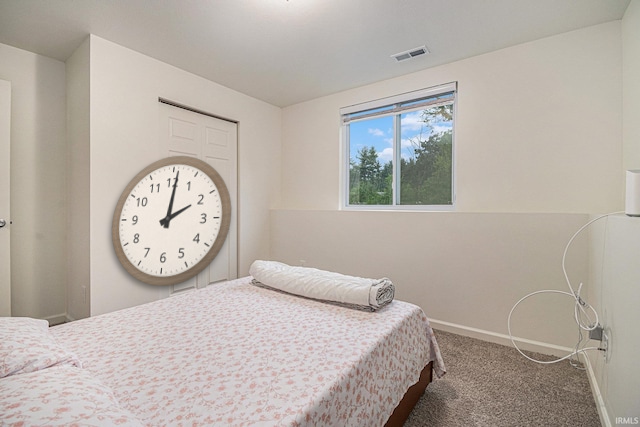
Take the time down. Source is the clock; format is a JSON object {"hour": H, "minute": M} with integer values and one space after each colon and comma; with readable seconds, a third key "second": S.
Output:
{"hour": 2, "minute": 1}
